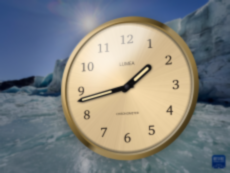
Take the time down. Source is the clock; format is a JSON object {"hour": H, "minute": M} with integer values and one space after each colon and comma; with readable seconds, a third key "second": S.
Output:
{"hour": 1, "minute": 43}
